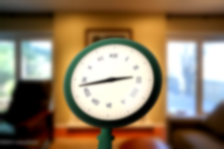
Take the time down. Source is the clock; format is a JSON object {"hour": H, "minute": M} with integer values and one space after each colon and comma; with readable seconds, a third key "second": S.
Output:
{"hour": 2, "minute": 43}
